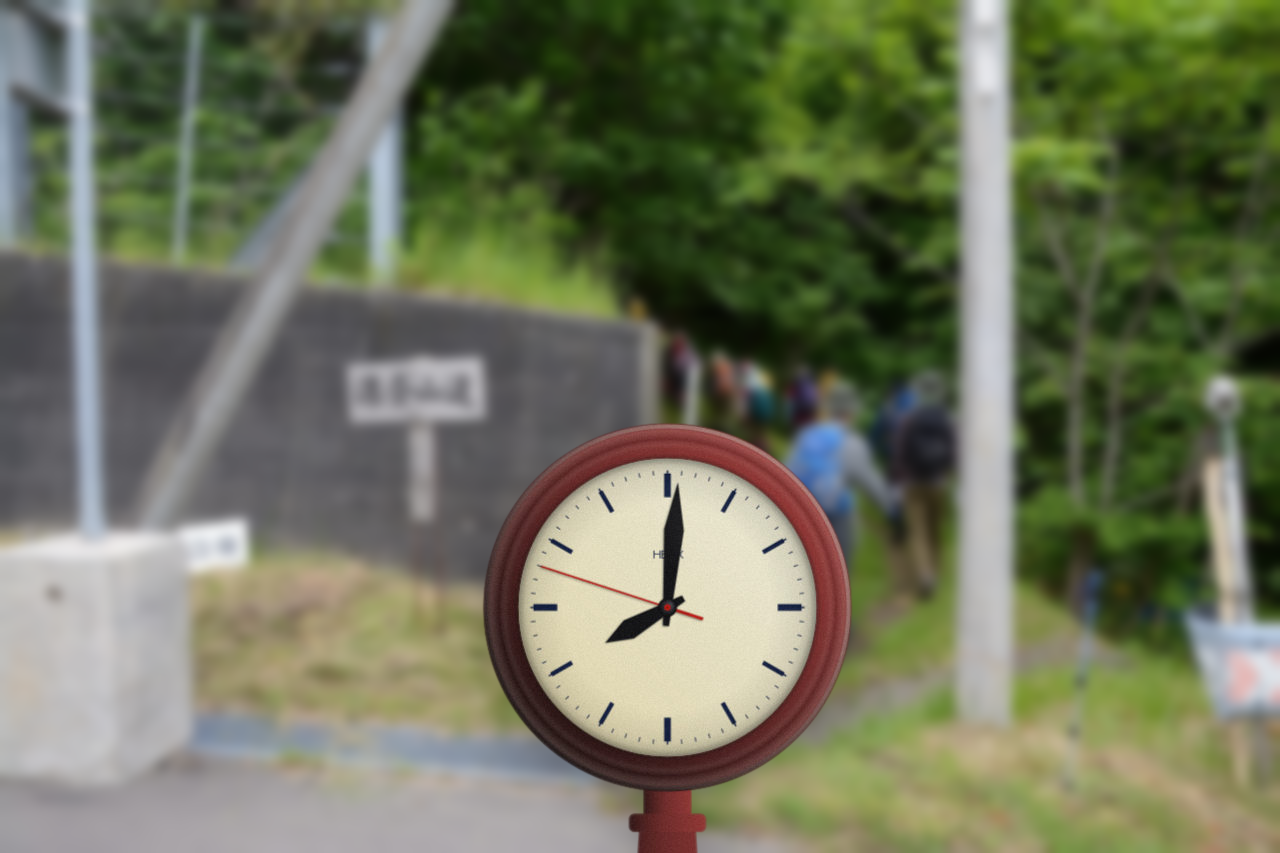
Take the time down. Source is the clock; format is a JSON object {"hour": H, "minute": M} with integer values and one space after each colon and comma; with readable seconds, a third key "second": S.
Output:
{"hour": 8, "minute": 0, "second": 48}
